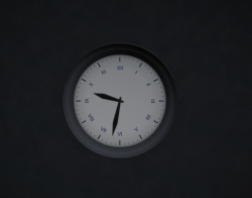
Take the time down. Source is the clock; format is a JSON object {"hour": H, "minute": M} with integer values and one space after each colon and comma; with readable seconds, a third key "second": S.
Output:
{"hour": 9, "minute": 32}
